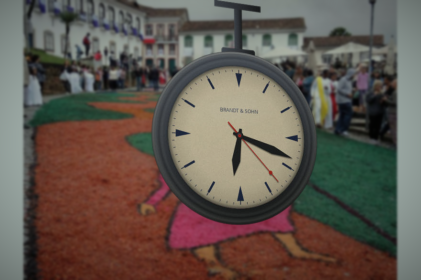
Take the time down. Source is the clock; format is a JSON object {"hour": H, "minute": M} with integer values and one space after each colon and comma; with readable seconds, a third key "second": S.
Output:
{"hour": 6, "minute": 18, "second": 23}
